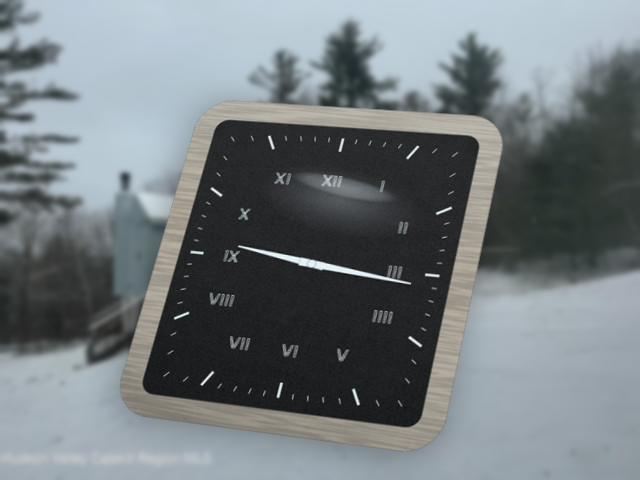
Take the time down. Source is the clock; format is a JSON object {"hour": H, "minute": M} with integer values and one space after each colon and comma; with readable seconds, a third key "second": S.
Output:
{"hour": 9, "minute": 16}
